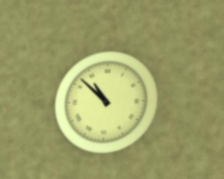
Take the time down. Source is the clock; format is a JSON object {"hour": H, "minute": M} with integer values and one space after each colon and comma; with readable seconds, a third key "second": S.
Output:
{"hour": 10, "minute": 52}
